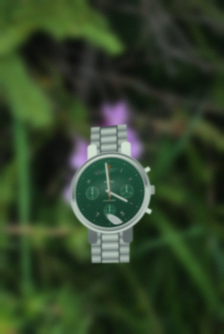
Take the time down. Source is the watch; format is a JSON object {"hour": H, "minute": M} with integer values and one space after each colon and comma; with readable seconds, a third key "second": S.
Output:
{"hour": 3, "minute": 59}
